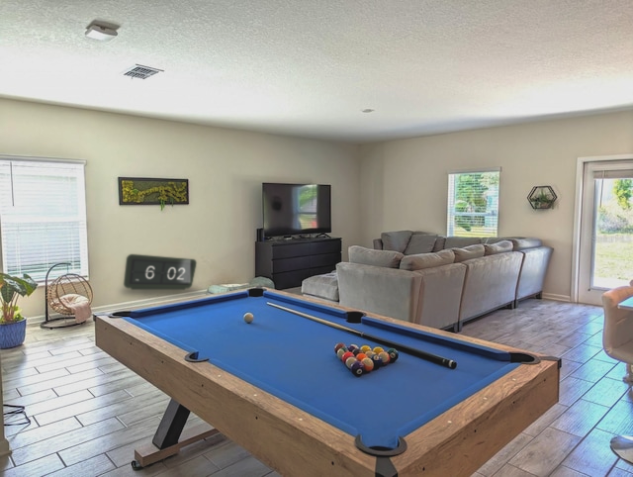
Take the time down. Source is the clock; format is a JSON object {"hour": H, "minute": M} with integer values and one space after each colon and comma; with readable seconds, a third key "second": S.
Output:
{"hour": 6, "minute": 2}
